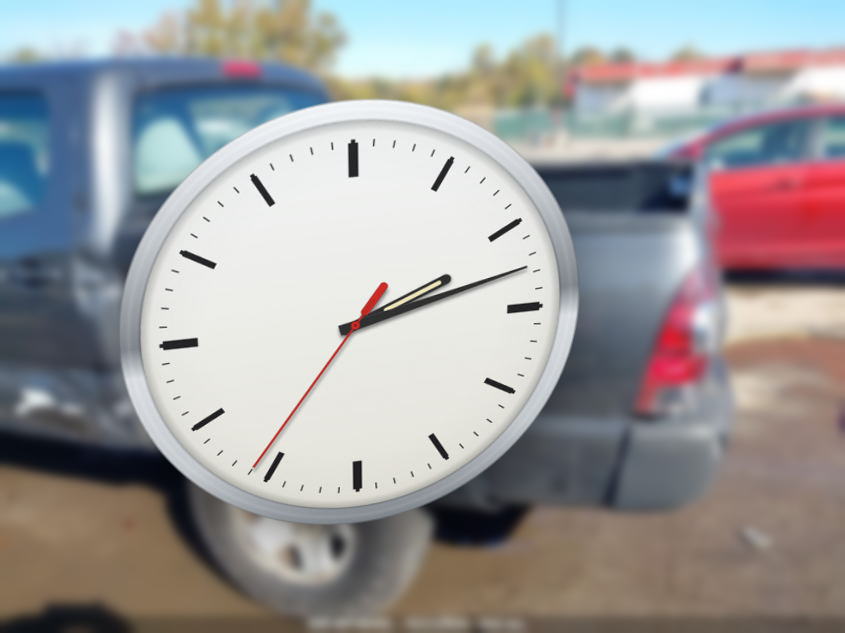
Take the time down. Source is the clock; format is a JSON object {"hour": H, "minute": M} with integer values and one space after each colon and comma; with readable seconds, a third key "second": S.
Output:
{"hour": 2, "minute": 12, "second": 36}
